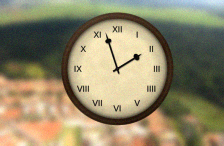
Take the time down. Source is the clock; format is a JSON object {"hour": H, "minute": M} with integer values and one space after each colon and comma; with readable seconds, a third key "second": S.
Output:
{"hour": 1, "minute": 57}
